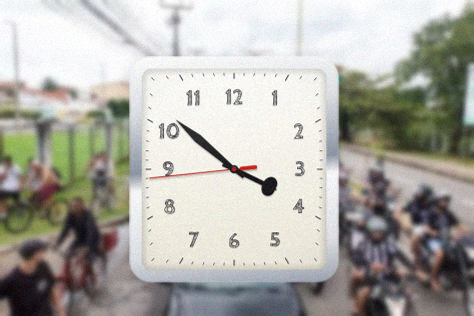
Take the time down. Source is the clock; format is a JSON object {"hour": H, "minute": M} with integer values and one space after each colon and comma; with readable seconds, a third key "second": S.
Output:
{"hour": 3, "minute": 51, "second": 44}
